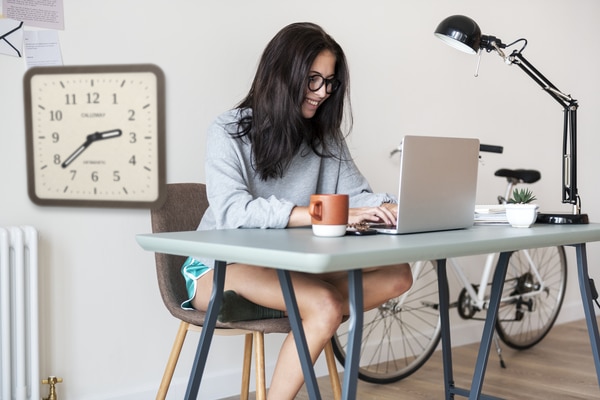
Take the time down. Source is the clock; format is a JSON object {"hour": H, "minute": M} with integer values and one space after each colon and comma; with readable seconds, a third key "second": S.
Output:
{"hour": 2, "minute": 38}
